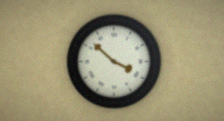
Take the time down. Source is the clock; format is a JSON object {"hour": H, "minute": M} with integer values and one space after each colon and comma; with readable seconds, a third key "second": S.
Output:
{"hour": 3, "minute": 52}
